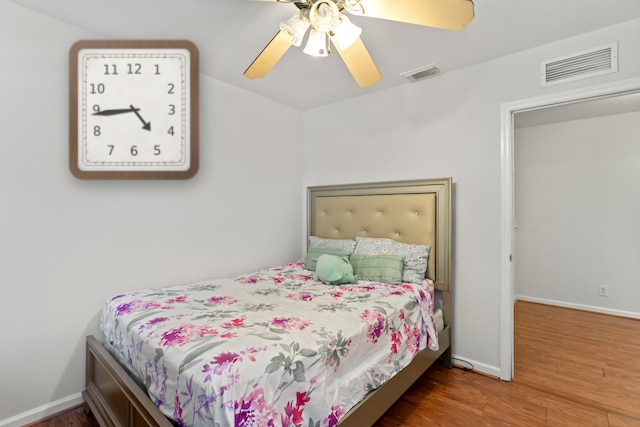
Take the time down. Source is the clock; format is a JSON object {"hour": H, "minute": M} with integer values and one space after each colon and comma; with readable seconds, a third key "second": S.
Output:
{"hour": 4, "minute": 44}
